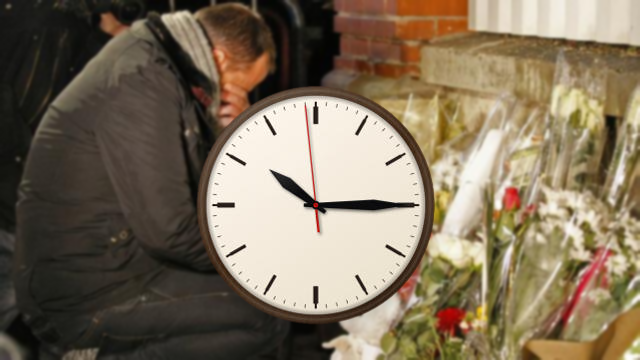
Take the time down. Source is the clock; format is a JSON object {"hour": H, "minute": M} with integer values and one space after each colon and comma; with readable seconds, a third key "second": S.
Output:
{"hour": 10, "minute": 14, "second": 59}
